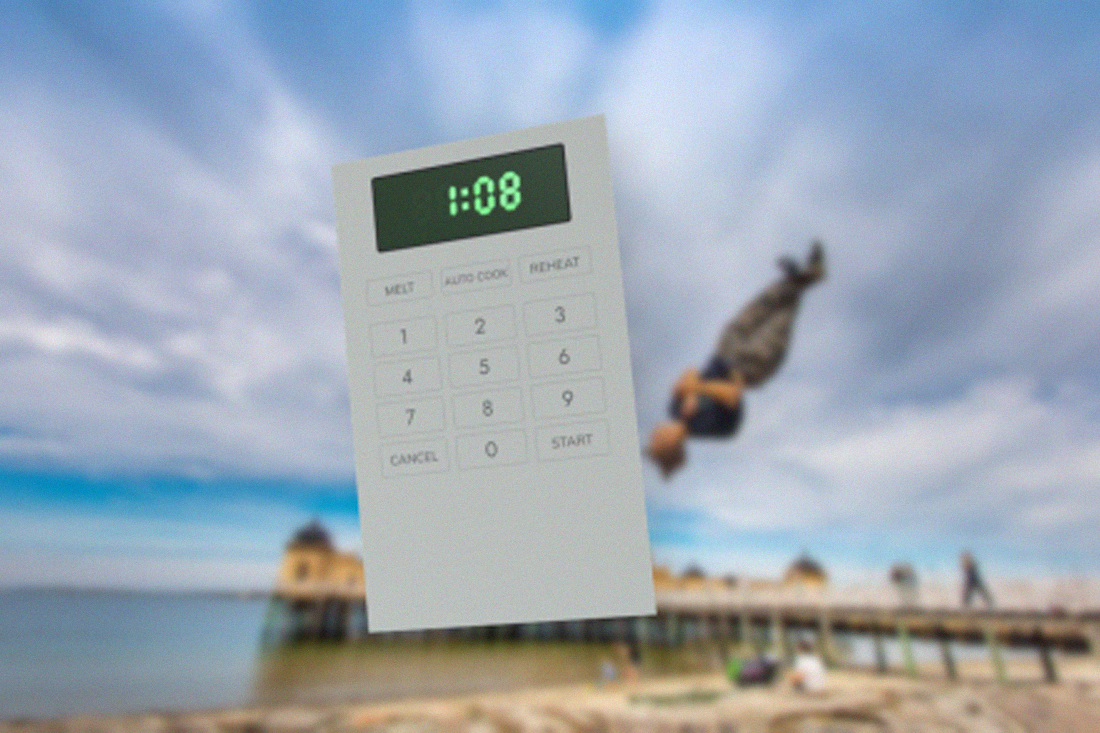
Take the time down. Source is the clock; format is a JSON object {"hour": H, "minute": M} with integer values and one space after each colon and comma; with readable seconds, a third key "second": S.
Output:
{"hour": 1, "minute": 8}
